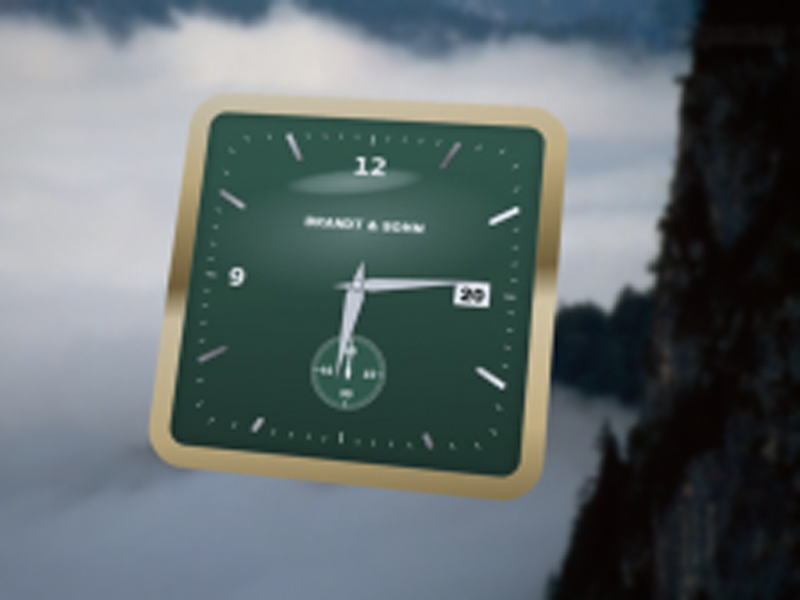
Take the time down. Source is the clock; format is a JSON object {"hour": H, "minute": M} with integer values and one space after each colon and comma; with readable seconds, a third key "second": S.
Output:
{"hour": 6, "minute": 14}
